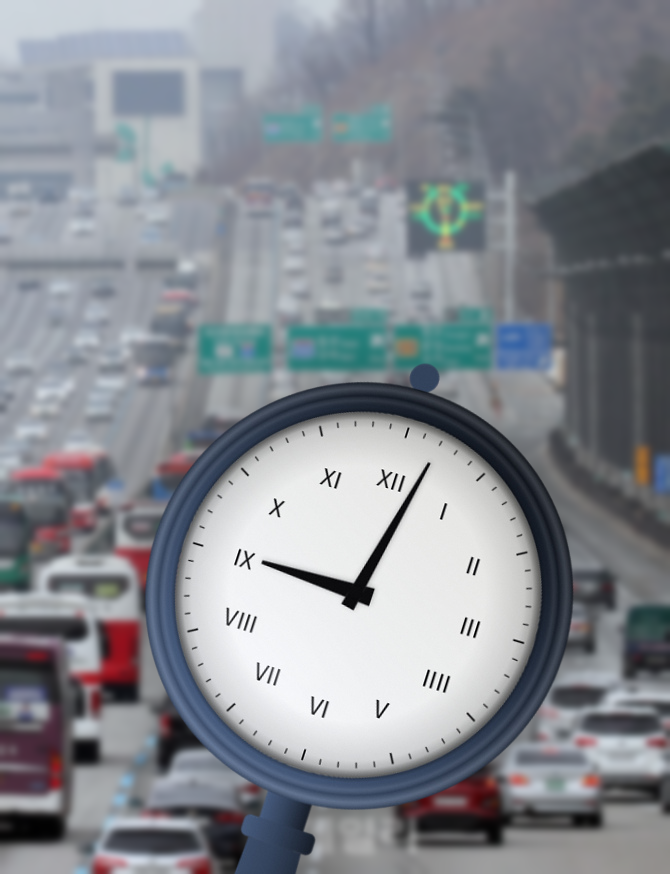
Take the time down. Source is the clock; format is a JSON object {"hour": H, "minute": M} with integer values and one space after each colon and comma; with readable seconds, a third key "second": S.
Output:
{"hour": 9, "minute": 2}
